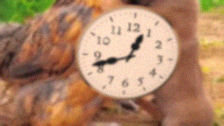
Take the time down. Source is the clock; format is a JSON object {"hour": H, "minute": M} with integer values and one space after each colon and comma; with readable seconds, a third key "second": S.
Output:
{"hour": 12, "minute": 42}
